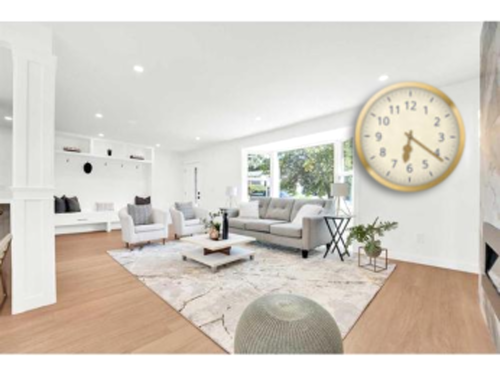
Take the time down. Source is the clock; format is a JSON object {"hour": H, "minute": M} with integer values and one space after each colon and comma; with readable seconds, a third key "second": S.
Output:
{"hour": 6, "minute": 21}
